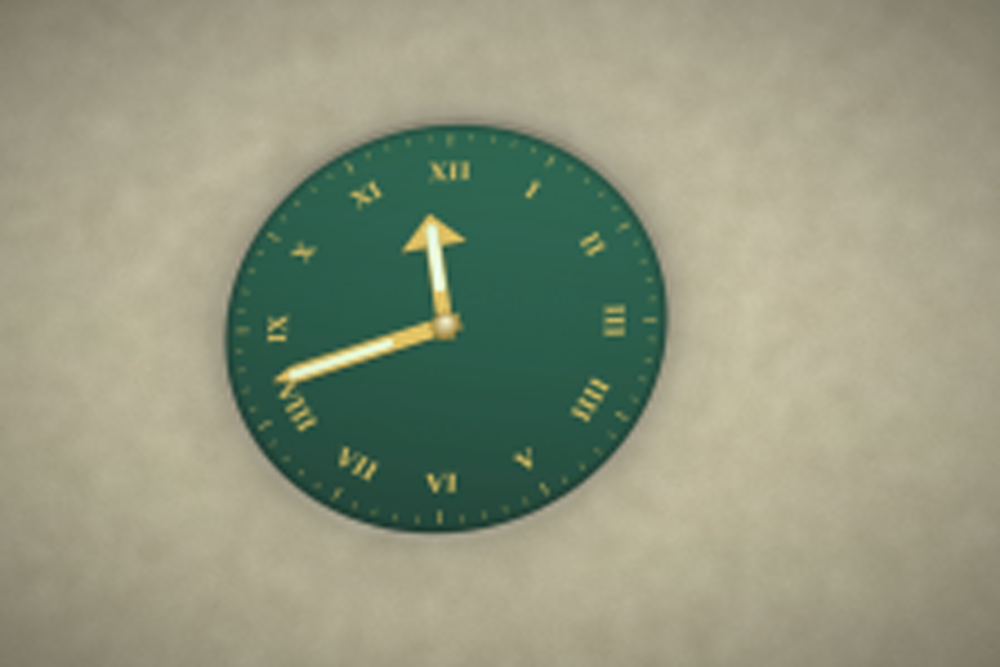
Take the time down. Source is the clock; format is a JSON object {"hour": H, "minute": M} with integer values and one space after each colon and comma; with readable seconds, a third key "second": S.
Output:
{"hour": 11, "minute": 42}
